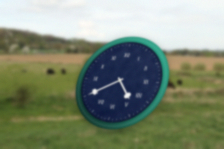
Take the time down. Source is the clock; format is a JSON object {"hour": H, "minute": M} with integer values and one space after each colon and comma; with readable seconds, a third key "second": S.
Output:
{"hour": 4, "minute": 40}
